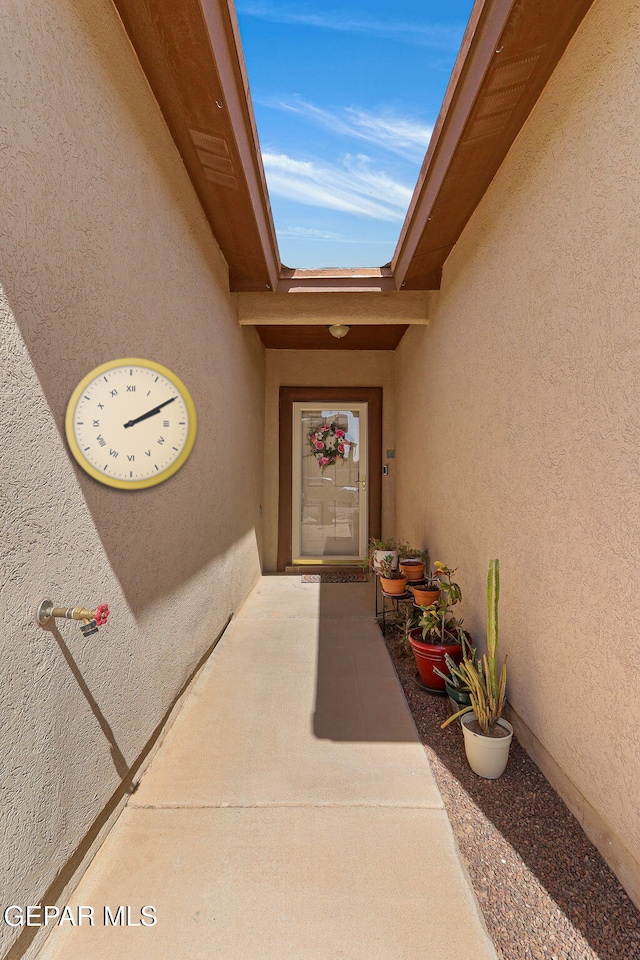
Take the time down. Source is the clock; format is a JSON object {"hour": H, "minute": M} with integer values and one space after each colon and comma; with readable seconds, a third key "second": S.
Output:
{"hour": 2, "minute": 10}
